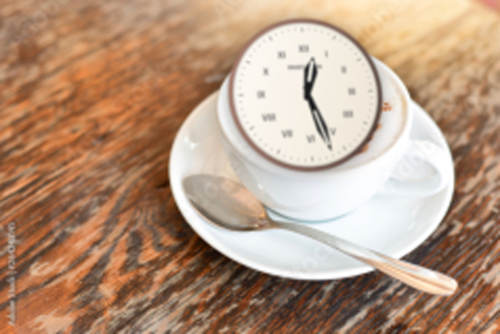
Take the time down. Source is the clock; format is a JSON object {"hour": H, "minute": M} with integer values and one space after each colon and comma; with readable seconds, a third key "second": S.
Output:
{"hour": 12, "minute": 27}
